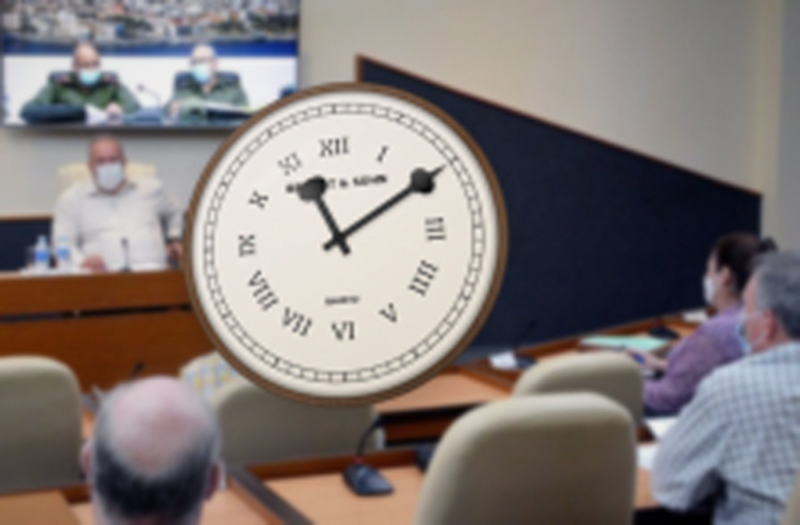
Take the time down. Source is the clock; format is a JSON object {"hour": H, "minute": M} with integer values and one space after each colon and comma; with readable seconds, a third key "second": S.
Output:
{"hour": 11, "minute": 10}
